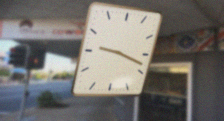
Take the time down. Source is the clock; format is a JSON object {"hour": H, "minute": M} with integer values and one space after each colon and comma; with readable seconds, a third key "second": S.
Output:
{"hour": 9, "minute": 18}
